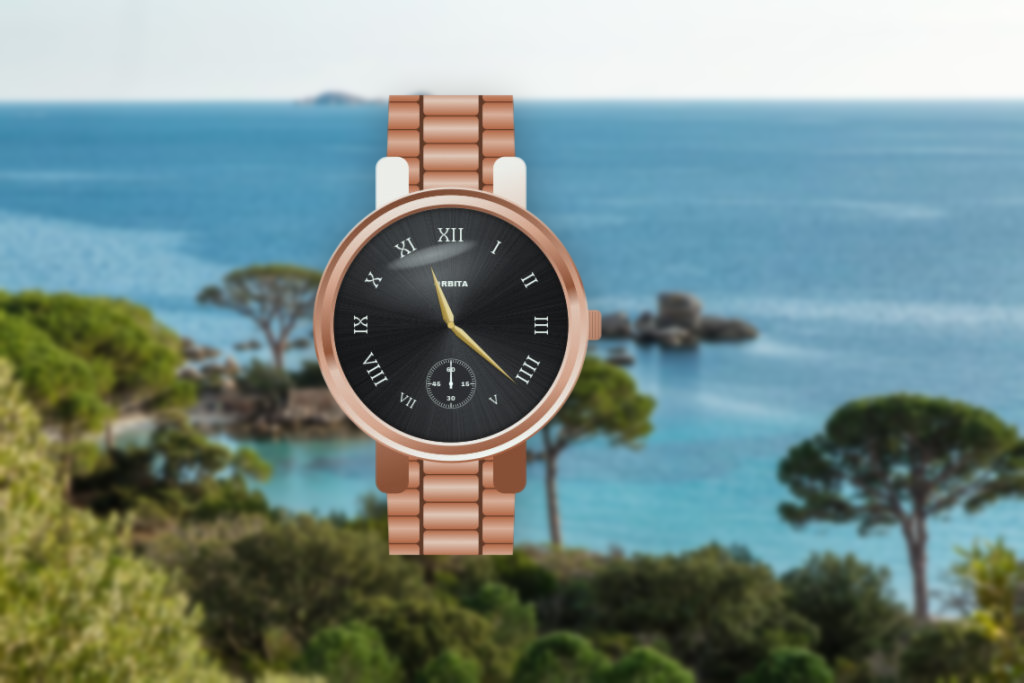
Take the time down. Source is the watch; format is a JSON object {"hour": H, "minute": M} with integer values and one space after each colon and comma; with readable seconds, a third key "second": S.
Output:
{"hour": 11, "minute": 22}
